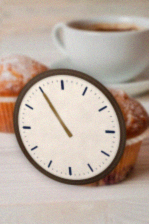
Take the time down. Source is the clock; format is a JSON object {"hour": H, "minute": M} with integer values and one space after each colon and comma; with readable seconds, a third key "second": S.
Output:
{"hour": 10, "minute": 55}
